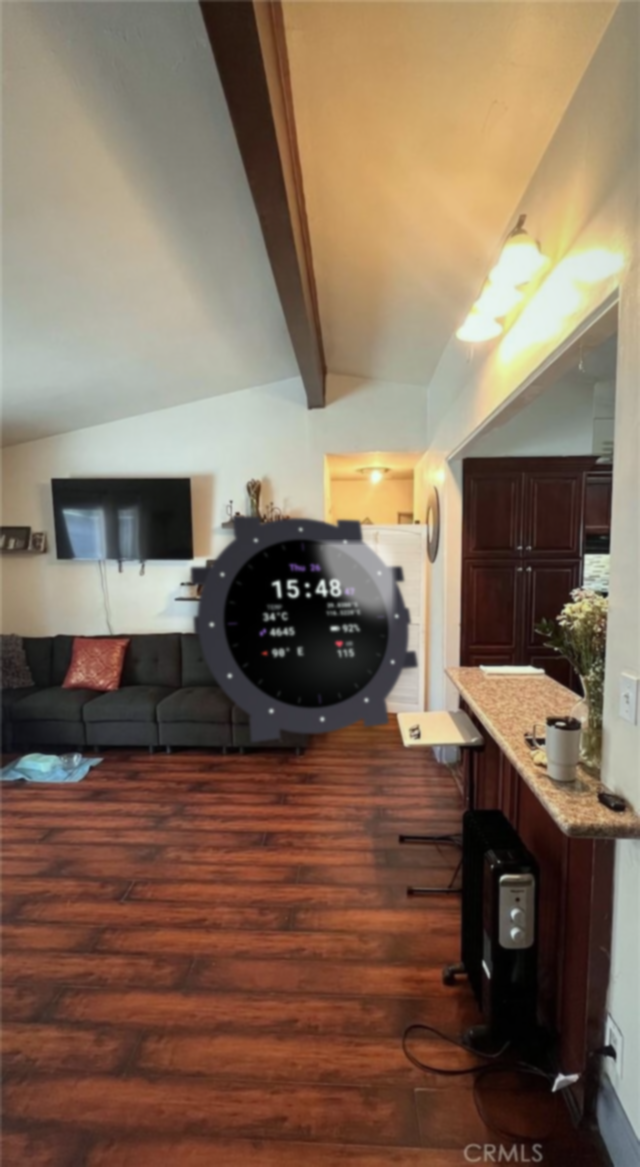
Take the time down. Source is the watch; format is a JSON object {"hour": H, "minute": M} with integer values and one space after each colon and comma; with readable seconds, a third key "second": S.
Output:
{"hour": 15, "minute": 48}
